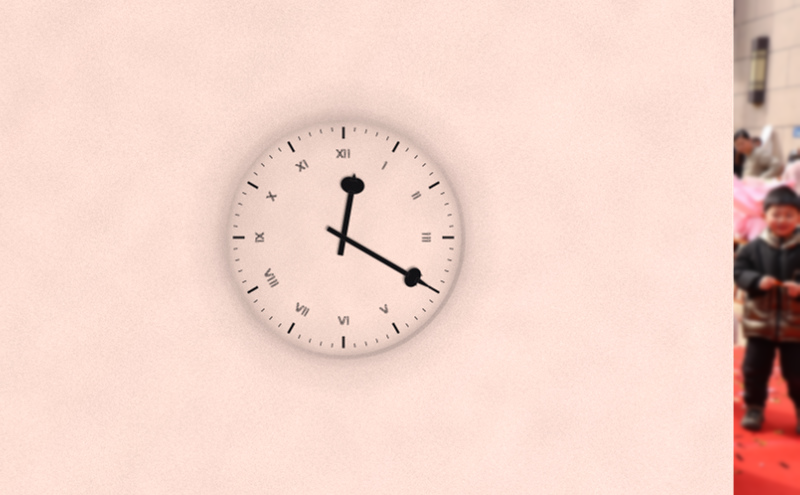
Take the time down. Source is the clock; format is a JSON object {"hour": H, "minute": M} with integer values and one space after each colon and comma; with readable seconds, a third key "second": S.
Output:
{"hour": 12, "minute": 20}
